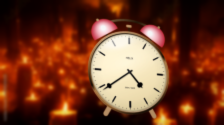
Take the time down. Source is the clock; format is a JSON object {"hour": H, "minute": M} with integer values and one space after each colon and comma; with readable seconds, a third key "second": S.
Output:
{"hour": 4, "minute": 39}
